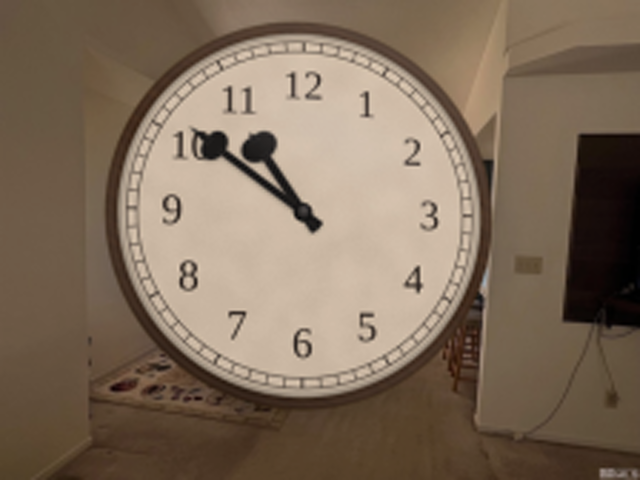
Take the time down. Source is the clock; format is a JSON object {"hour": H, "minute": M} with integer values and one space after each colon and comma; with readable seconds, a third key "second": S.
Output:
{"hour": 10, "minute": 51}
